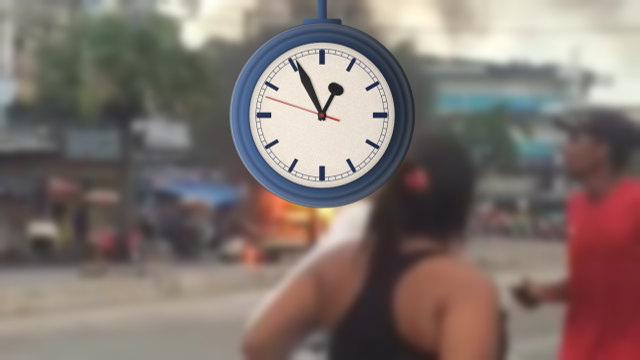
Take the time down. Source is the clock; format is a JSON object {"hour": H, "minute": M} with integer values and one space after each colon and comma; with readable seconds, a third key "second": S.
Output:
{"hour": 12, "minute": 55, "second": 48}
